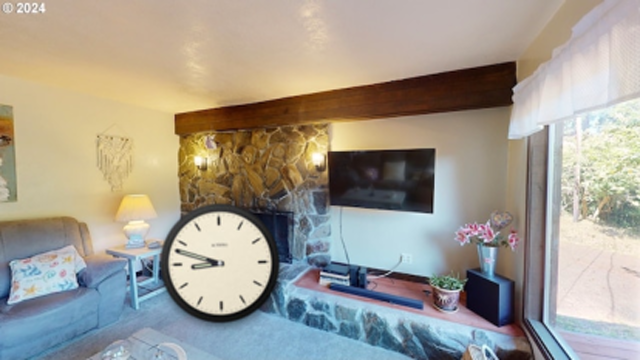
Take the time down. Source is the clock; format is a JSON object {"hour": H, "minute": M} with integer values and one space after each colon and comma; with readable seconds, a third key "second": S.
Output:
{"hour": 8, "minute": 48}
